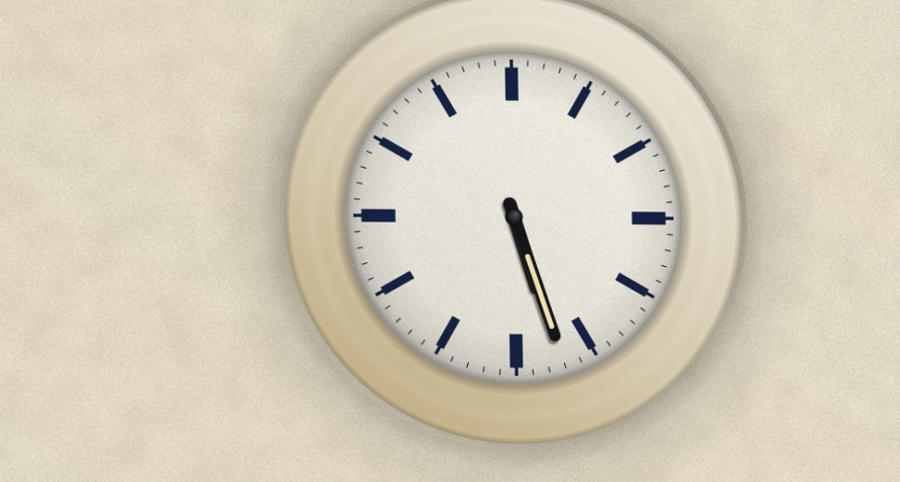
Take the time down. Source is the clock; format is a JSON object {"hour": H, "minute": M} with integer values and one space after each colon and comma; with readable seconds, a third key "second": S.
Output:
{"hour": 5, "minute": 27}
